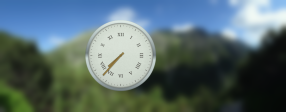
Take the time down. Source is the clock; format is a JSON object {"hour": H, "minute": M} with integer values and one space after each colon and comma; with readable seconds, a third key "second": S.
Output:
{"hour": 7, "minute": 37}
